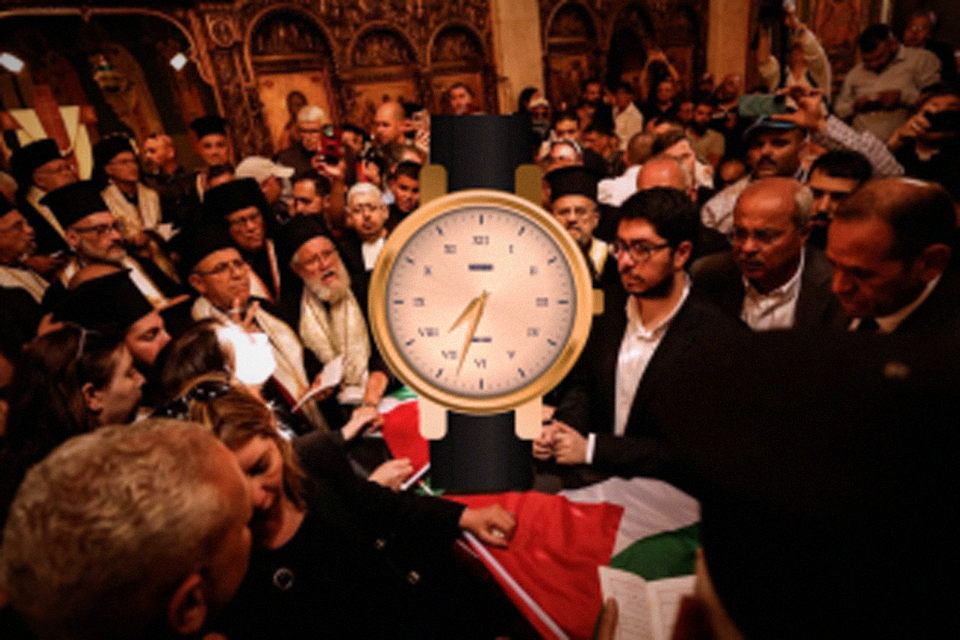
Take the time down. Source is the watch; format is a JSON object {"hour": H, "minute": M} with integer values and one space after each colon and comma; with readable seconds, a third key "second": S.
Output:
{"hour": 7, "minute": 33}
